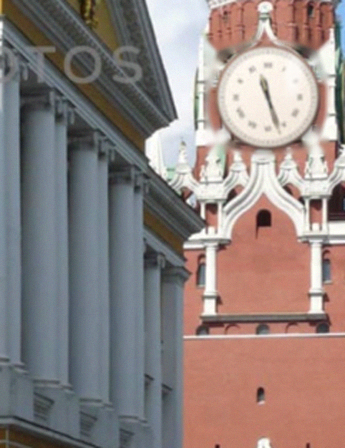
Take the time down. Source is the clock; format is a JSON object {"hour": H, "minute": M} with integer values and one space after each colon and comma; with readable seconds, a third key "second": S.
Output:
{"hour": 11, "minute": 27}
